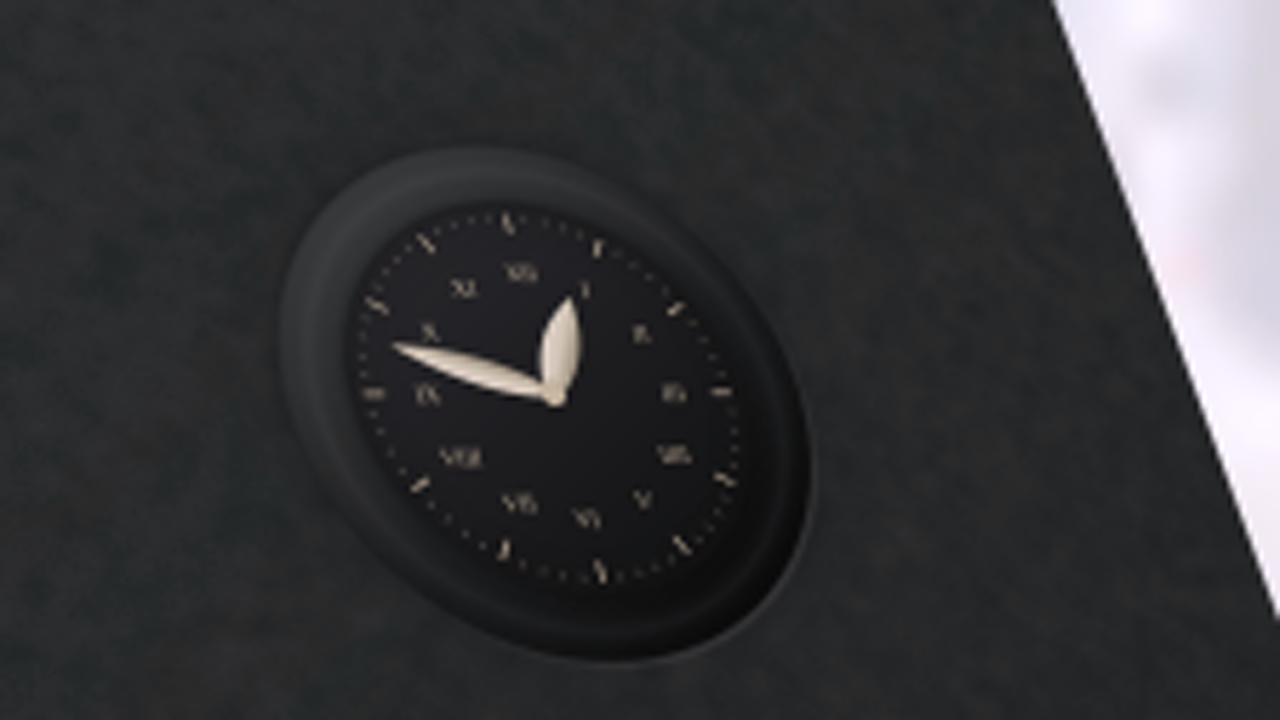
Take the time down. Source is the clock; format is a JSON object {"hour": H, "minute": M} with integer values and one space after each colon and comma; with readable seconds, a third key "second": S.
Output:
{"hour": 12, "minute": 48}
